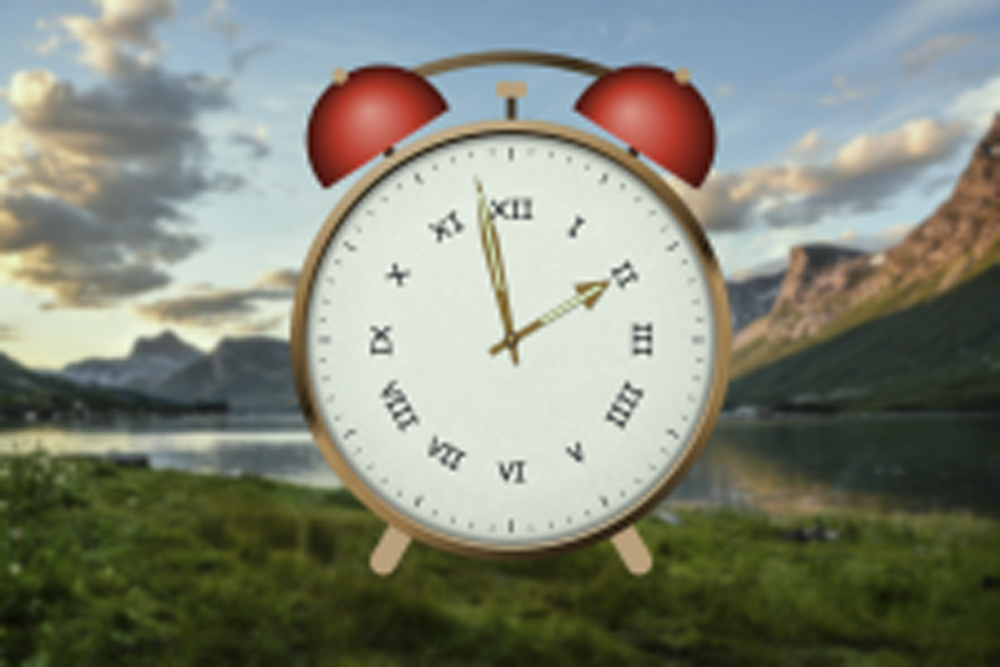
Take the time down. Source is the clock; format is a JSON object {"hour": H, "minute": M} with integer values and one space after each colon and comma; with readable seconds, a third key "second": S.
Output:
{"hour": 1, "minute": 58}
